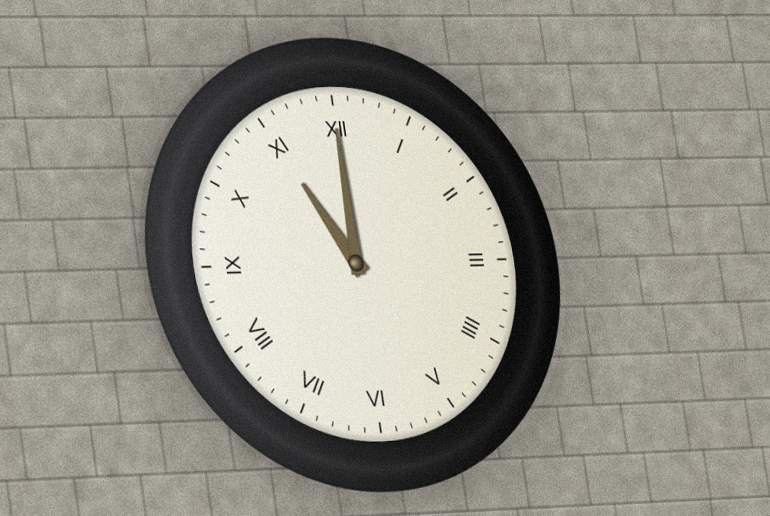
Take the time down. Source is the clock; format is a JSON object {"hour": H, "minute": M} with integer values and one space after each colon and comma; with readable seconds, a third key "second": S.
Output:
{"hour": 11, "minute": 0}
